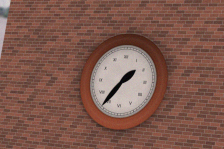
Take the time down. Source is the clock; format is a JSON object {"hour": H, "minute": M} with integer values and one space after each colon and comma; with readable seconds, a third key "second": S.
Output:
{"hour": 1, "minute": 36}
